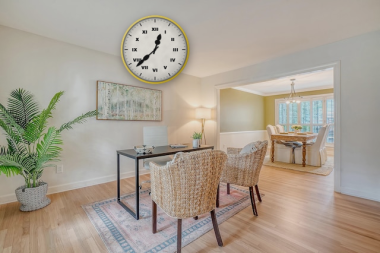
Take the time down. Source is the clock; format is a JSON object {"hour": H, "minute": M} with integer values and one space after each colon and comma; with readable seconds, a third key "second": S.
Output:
{"hour": 12, "minute": 38}
